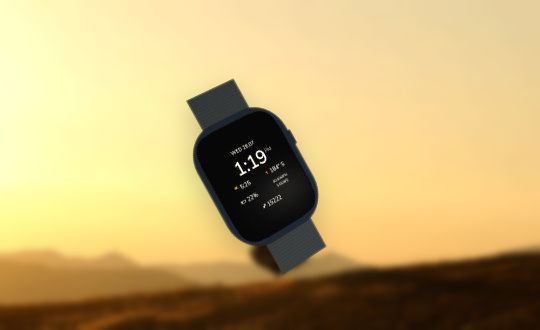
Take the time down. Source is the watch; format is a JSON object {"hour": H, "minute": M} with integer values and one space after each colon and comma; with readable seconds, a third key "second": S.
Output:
{"hour": 1, "minute": 19}
